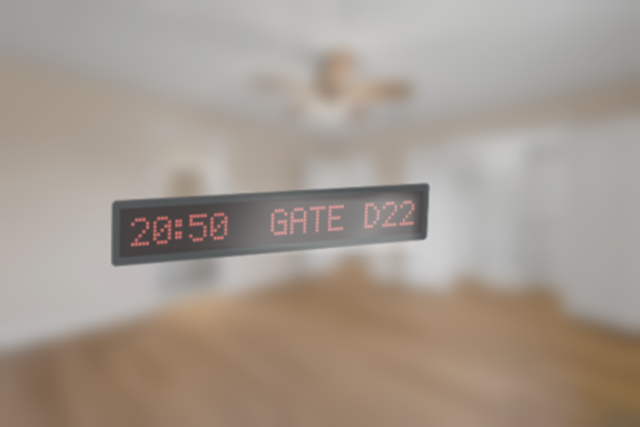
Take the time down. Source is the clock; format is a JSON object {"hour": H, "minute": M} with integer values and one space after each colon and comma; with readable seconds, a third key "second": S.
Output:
{"hour": 20, "minute": 50}
